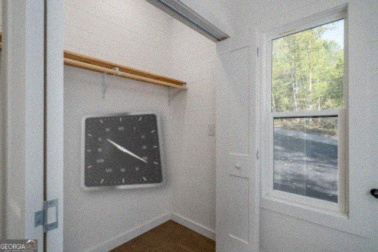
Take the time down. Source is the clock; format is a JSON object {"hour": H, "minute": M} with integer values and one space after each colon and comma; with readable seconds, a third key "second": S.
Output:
{"hour": 10, "minute": 21}
